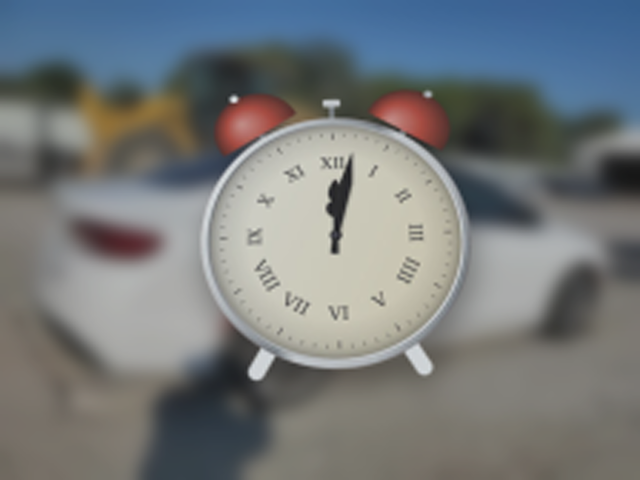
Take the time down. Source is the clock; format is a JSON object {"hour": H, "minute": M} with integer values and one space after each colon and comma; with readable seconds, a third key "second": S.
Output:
{"hour": 12, "minute": 2}
